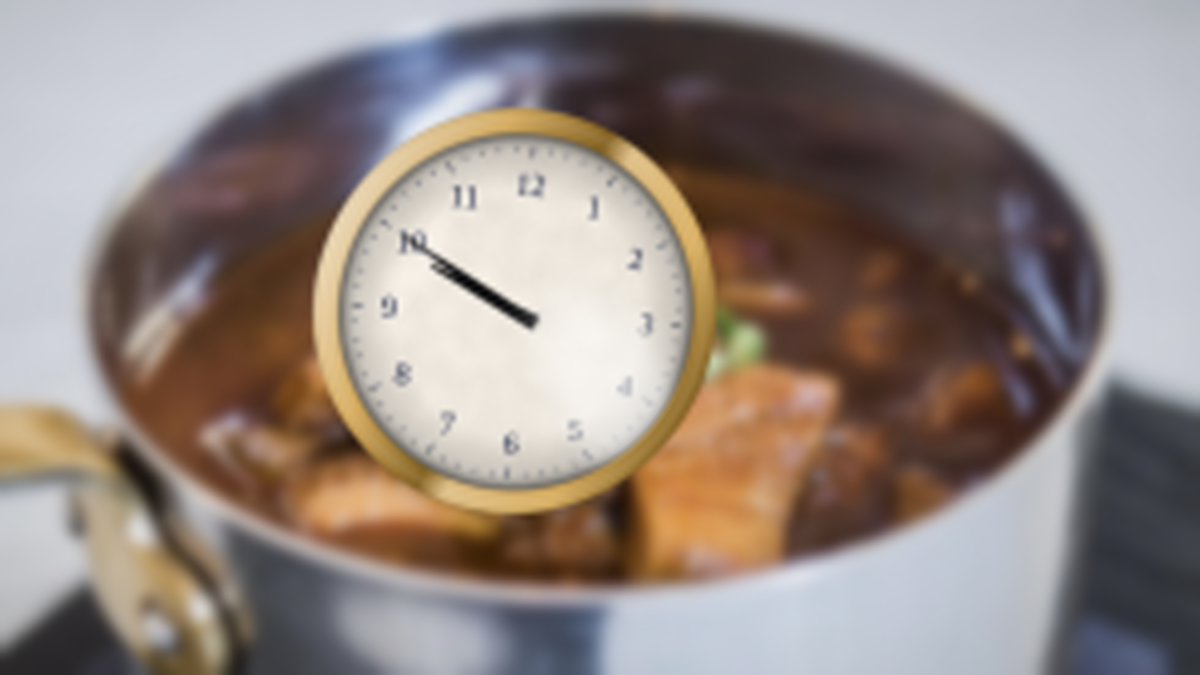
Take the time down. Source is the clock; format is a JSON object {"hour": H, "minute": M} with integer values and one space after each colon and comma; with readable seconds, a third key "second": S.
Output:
{"hour": 9, "minute": 50}
